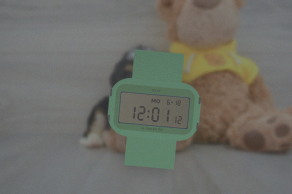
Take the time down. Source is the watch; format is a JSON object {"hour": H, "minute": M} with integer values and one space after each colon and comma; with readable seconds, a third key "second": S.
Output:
{"hour": 12, "minute": 1, "second": 12}
